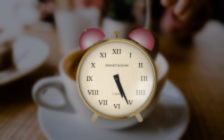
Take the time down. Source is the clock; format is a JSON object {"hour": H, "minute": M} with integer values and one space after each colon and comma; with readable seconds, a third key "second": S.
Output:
{"hour": 5, "minute": 26}
